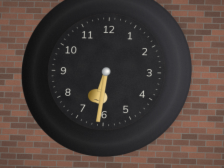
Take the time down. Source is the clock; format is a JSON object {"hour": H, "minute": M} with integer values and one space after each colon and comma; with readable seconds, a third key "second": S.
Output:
{"hour": 6, "minute": 31}
